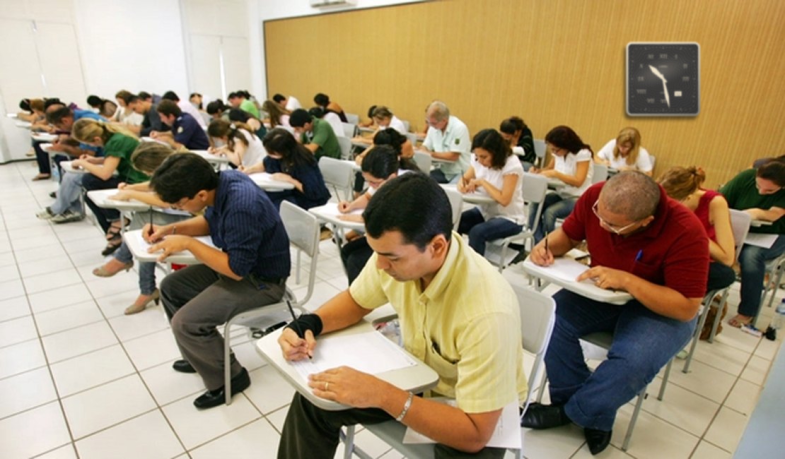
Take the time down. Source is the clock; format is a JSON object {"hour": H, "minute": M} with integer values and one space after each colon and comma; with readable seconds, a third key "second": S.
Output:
{"hour": 10, "minute": 28}
